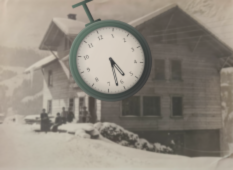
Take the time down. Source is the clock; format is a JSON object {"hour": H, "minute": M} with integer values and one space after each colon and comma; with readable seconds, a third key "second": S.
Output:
{"hour": 5, "minute": 32}
